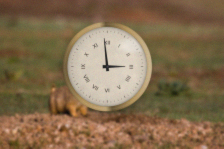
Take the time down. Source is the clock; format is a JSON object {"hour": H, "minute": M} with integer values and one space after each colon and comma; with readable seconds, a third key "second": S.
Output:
{"hour": 2, "minute": 59}
